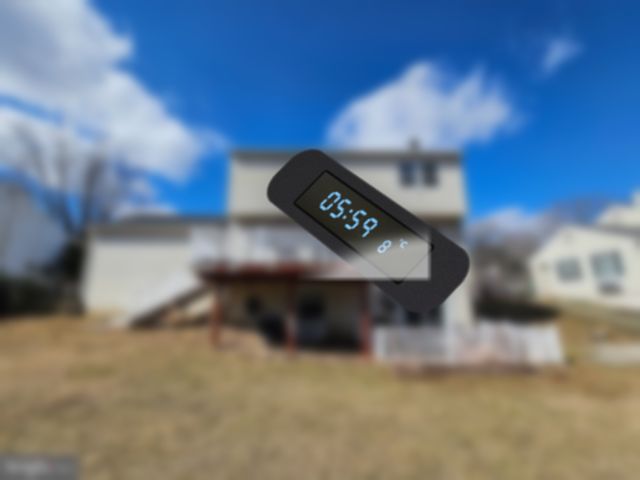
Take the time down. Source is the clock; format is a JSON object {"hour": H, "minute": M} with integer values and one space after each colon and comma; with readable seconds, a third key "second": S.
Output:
{"hour": 5, "minute": 59}
